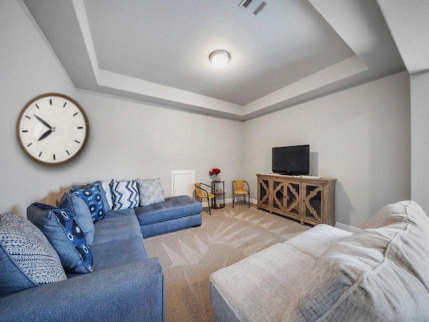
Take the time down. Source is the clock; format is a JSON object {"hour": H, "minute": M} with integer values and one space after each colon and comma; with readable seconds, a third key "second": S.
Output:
{"hour": 7, "minute": 52}
